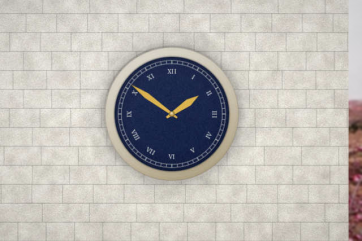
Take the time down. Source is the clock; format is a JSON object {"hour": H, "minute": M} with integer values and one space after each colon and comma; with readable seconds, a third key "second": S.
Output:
{"hour": 1, "minute": 51}
